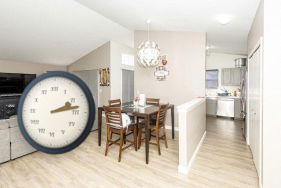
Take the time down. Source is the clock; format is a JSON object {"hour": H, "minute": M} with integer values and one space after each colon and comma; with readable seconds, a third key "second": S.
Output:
{"hour": 2, "minute": 13}
